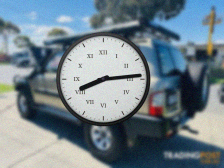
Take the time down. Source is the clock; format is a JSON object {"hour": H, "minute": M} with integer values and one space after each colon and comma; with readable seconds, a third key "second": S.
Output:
{"hour": 8, "minute": 14}
